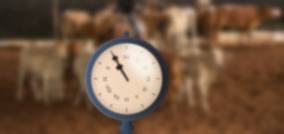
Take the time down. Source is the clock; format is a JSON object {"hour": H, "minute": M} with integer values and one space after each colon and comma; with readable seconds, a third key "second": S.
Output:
{"hour": 10, "minute": 55}
